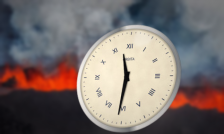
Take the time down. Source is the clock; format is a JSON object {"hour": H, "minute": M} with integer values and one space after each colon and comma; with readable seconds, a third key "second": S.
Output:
{"hour": 11, "minute": 31}
